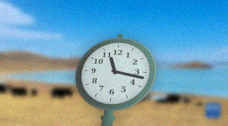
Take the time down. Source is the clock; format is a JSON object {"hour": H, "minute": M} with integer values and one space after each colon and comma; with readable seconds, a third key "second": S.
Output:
{"hour": 11, "minute": 17}
